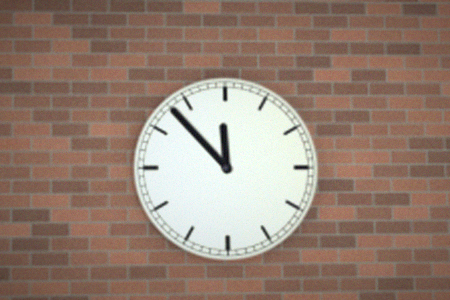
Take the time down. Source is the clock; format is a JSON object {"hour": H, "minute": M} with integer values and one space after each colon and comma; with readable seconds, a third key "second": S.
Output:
{"hour": 11, "minute": 53}
